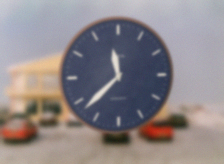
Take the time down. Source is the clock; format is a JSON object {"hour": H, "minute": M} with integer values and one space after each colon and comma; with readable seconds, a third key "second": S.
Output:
{"hour": 11, "minute": 38}
